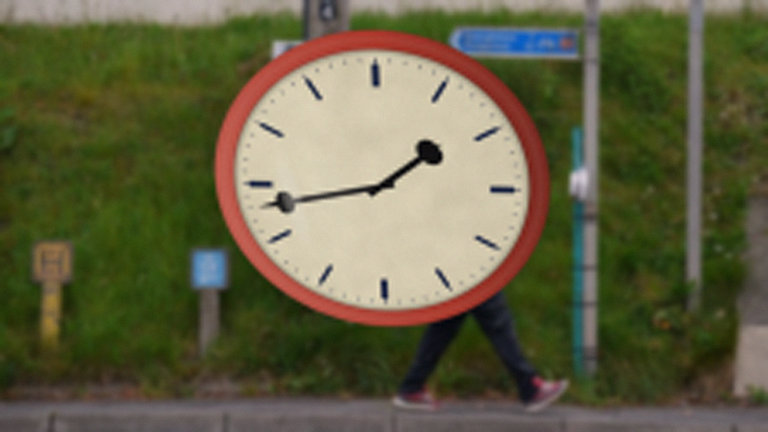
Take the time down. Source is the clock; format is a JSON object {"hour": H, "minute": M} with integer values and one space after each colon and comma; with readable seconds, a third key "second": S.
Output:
{"hour": 1, "minute": 43}
